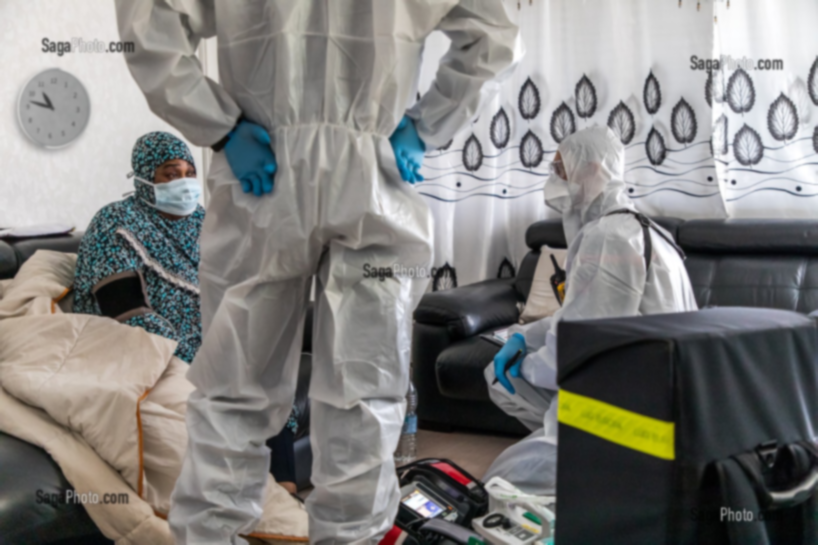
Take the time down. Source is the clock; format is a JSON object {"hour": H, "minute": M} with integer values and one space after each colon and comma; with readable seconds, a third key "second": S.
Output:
{"hour": 10, "minute": 47}
